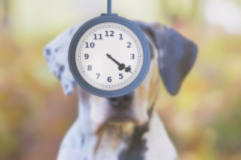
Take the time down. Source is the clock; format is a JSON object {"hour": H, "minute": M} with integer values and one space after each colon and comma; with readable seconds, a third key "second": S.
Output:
{"hour": 4, "minute": 21}
